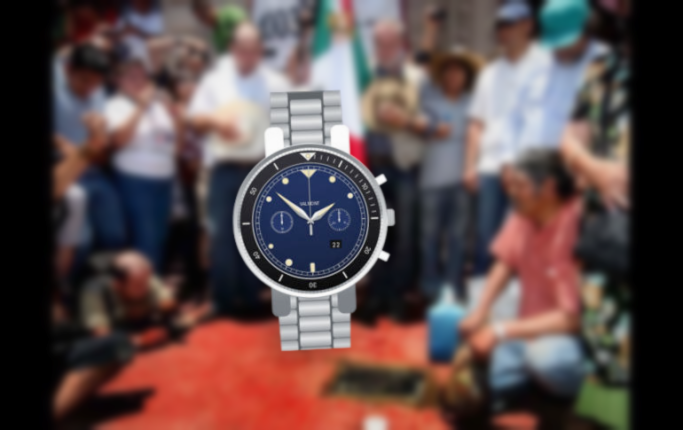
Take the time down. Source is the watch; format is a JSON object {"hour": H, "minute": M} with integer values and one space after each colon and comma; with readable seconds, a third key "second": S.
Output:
{"hour": 1, "minute": 52}
